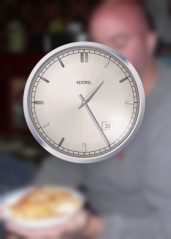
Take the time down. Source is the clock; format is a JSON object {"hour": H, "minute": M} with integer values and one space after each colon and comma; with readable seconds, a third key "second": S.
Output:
{"hour": 1, "minute": 25}
